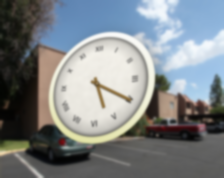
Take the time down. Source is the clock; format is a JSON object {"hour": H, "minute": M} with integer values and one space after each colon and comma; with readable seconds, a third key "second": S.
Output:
{"hour": 5, "minute": 20}
